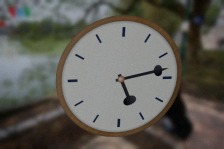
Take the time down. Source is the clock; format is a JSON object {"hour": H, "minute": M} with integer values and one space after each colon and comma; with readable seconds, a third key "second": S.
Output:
{"hour": 5, "minute": 13}
